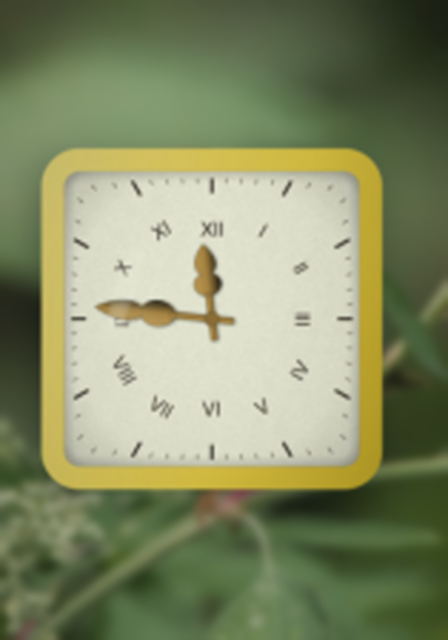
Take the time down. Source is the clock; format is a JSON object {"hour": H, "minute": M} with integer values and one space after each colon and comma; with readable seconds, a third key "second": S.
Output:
{"hour": 11, "minute": 46}
